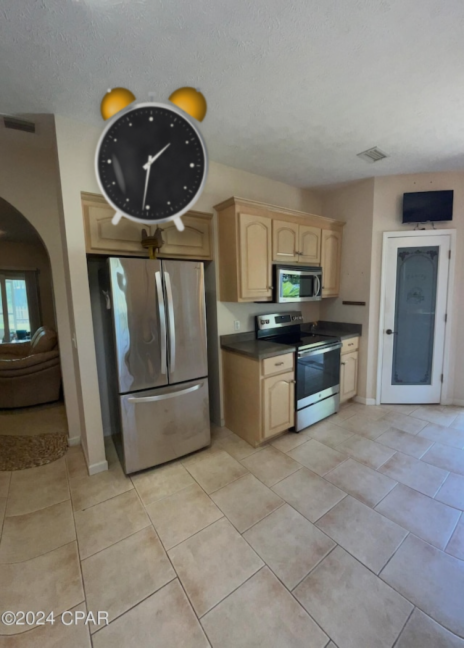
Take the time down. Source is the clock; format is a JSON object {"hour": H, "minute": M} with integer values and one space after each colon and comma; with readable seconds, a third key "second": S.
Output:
{"hour": 1, "minute": 31}
